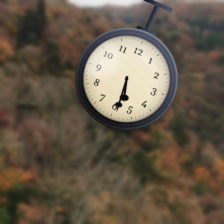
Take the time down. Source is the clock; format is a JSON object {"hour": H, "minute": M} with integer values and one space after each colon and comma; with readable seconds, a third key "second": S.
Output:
{"hour": 5, "minute": 29}
